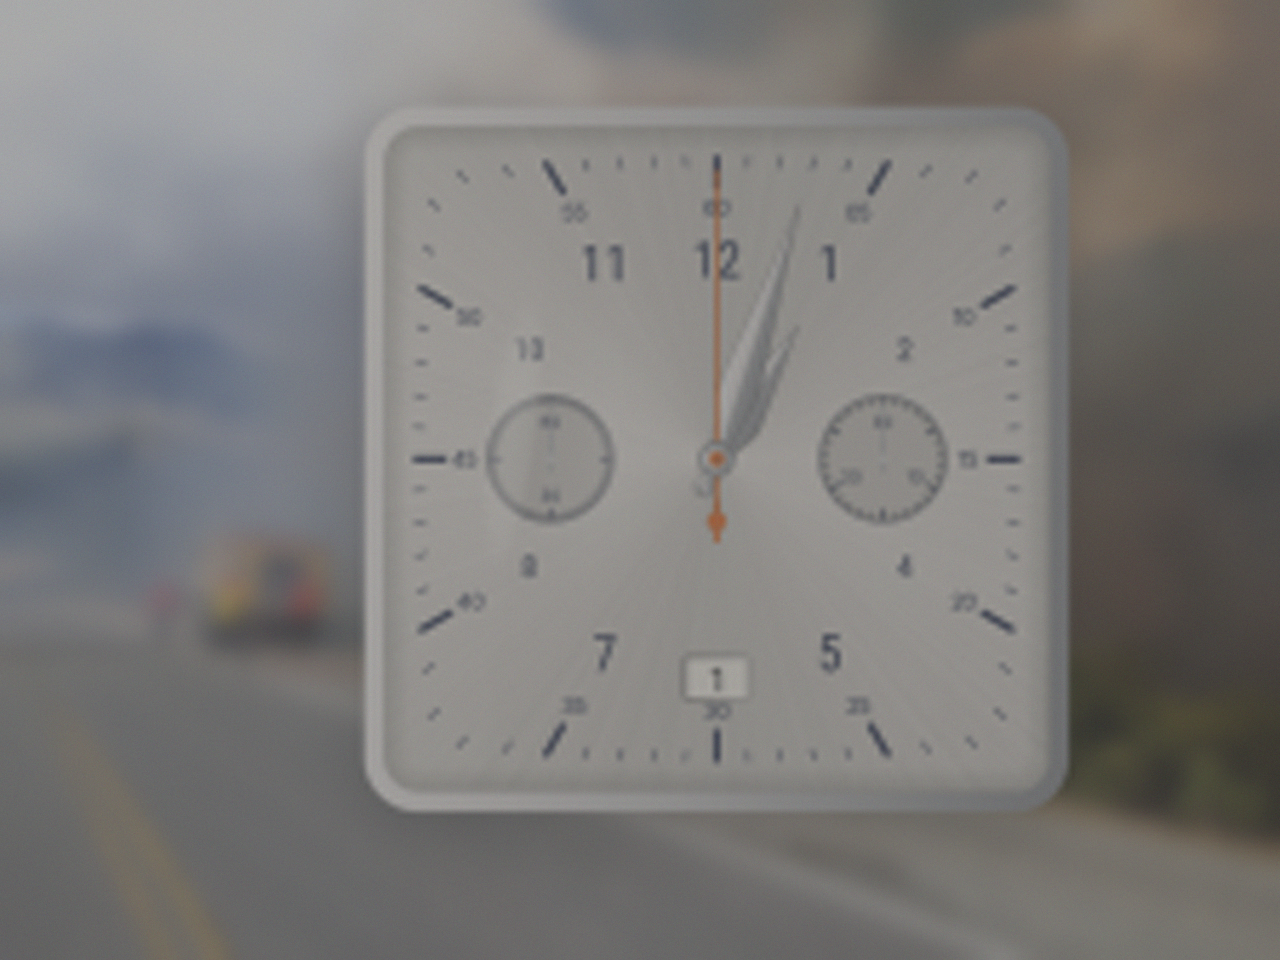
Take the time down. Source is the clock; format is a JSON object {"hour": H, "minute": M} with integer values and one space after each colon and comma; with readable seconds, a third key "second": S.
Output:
{"hour": 1, "minute": 3}
